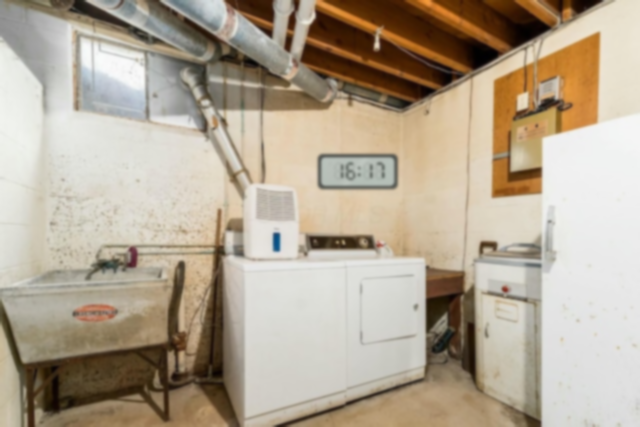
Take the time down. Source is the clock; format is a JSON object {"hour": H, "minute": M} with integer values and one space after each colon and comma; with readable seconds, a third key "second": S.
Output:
{"hour": 16, "minute": 17}
